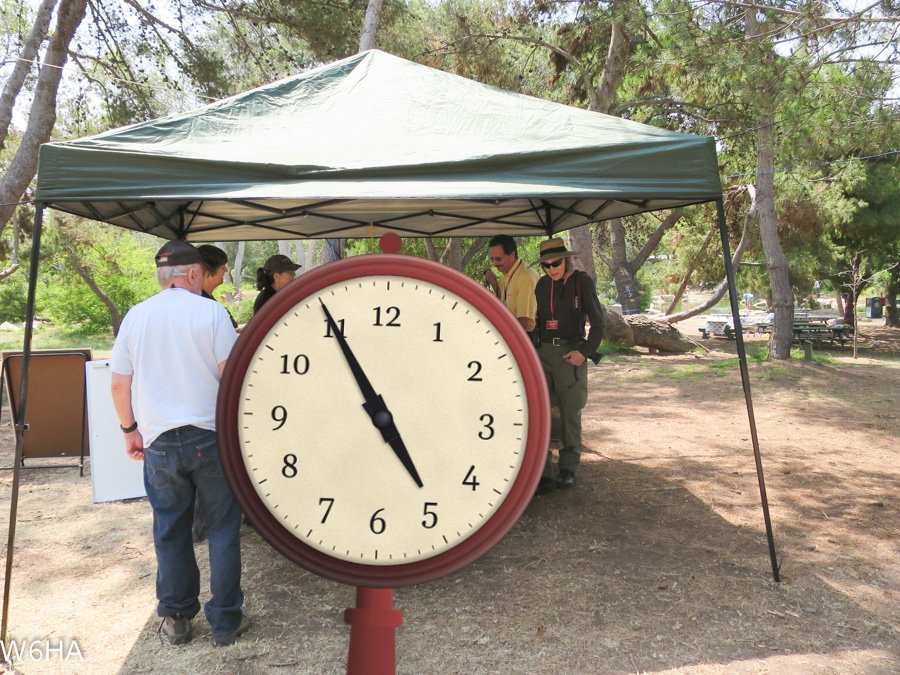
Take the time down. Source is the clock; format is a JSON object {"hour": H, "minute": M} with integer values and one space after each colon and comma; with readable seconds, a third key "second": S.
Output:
{"hour": 4, "minute": 55}
